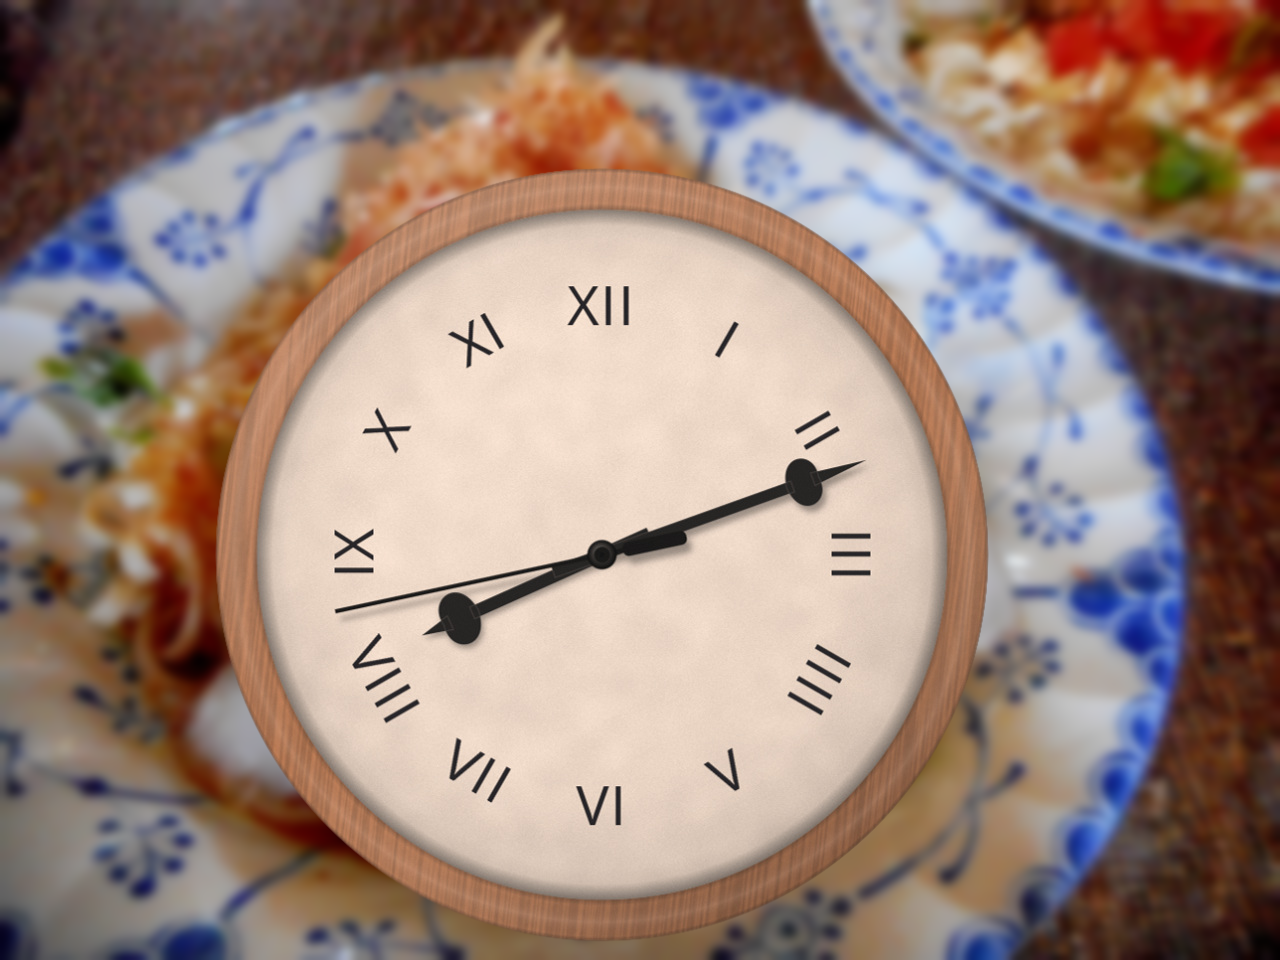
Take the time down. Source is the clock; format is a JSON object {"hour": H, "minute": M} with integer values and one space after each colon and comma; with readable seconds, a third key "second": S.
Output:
{"hour": 8, "minute": 11, "second": 43}
